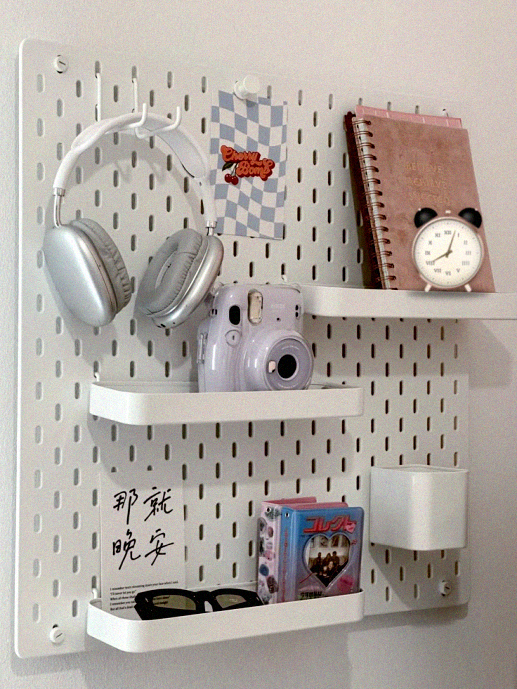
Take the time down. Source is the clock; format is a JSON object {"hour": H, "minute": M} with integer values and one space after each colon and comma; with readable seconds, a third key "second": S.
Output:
{"hour": 8, "minute": 3}
